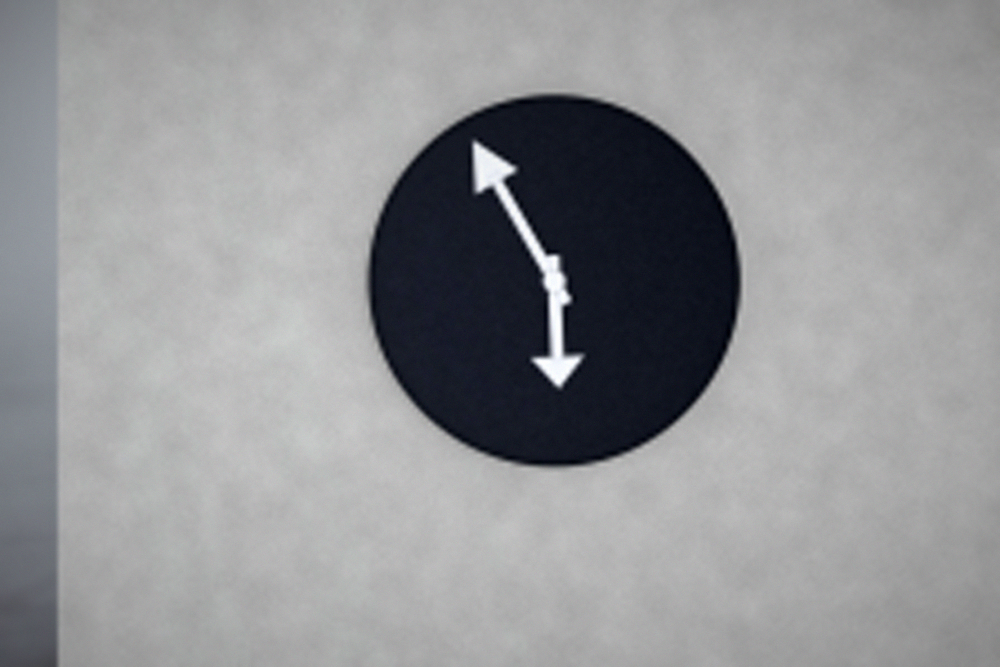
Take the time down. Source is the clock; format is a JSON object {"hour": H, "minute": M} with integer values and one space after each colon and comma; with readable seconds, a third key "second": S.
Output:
{"hour": 5, "minute": 55}
